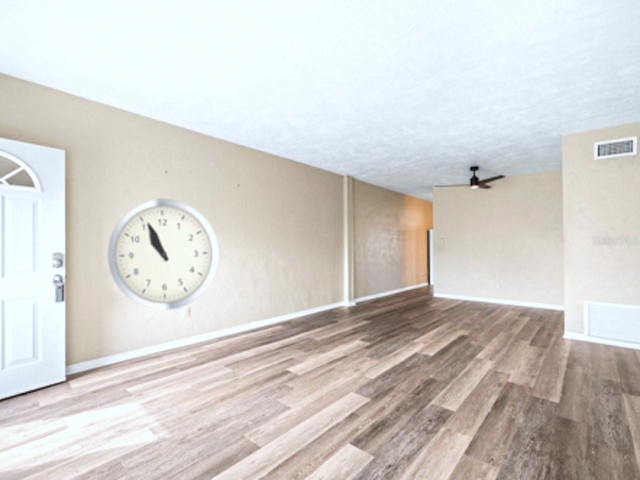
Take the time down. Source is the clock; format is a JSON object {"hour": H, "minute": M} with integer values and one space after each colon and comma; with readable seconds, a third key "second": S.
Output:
{"hour": 10, "minute": 56}
